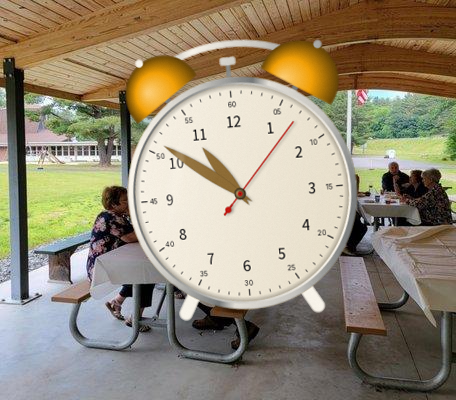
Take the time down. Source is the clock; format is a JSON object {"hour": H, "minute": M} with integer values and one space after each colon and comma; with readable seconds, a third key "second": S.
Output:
{"hour": 10, "minute": 51, "second": 7}
